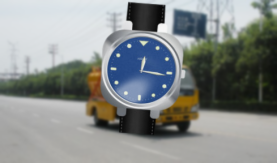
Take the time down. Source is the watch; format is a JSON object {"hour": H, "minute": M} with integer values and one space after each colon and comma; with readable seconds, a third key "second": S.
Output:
{"hour": 12, "minute": 16}
